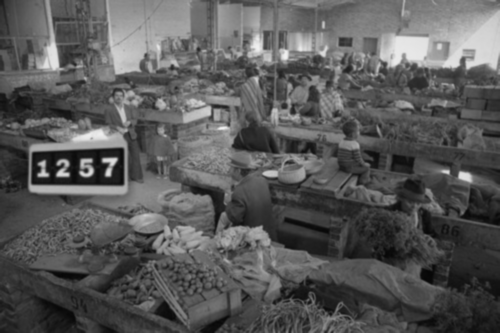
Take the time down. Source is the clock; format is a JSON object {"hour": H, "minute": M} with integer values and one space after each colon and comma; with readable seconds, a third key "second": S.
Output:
{"hour": 12, "minute": 57}
